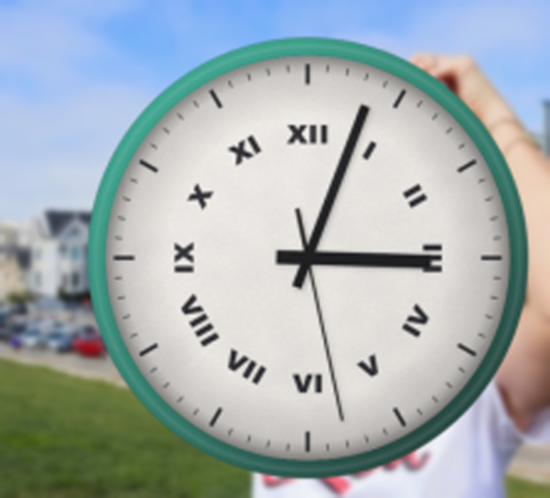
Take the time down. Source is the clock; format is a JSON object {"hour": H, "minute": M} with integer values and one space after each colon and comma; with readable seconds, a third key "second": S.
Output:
{"hour": 3, "minute": 3, "second": 28}
